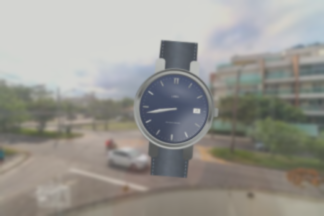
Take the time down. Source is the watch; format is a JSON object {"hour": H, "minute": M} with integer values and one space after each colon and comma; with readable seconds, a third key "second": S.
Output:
{"hour": 8, "minute": 43}
